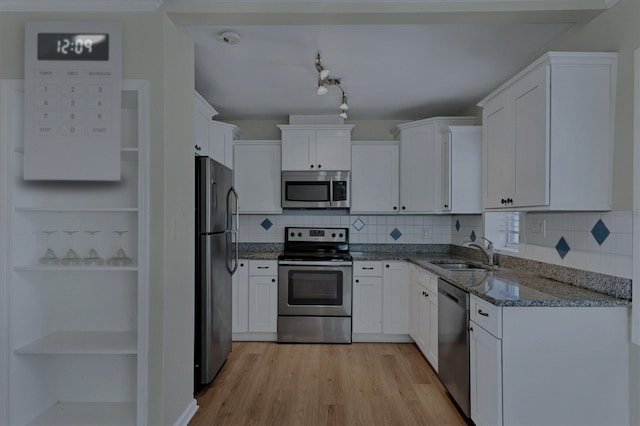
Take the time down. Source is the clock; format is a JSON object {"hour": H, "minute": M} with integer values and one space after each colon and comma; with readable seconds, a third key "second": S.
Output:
{"hour": 12, "minute": 9}
